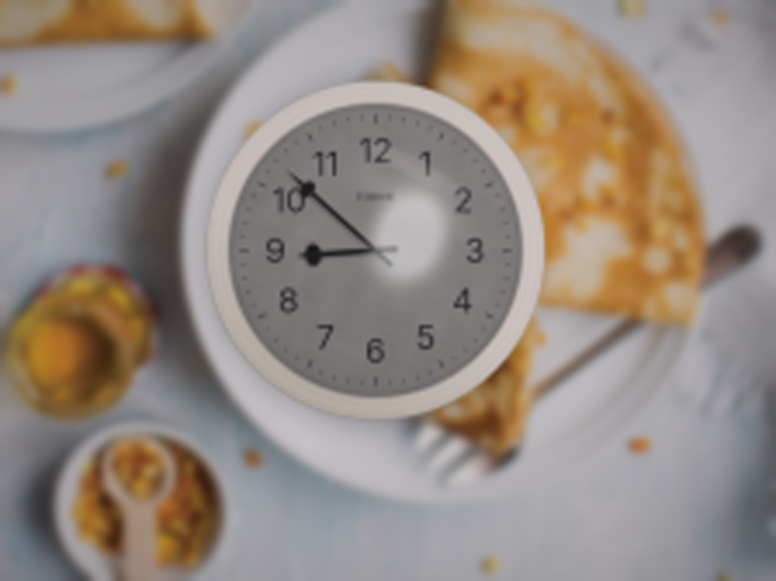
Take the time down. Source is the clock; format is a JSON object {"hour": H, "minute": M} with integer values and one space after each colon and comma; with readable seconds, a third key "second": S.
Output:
{"hour": 8, "minute": 52}
